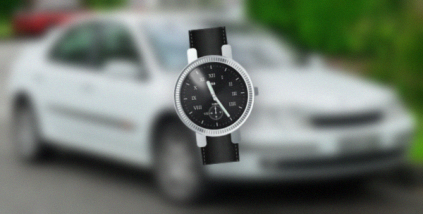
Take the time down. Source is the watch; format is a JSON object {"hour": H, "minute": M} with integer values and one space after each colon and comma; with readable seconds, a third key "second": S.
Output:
{"hour": 11, "minute": 25}
